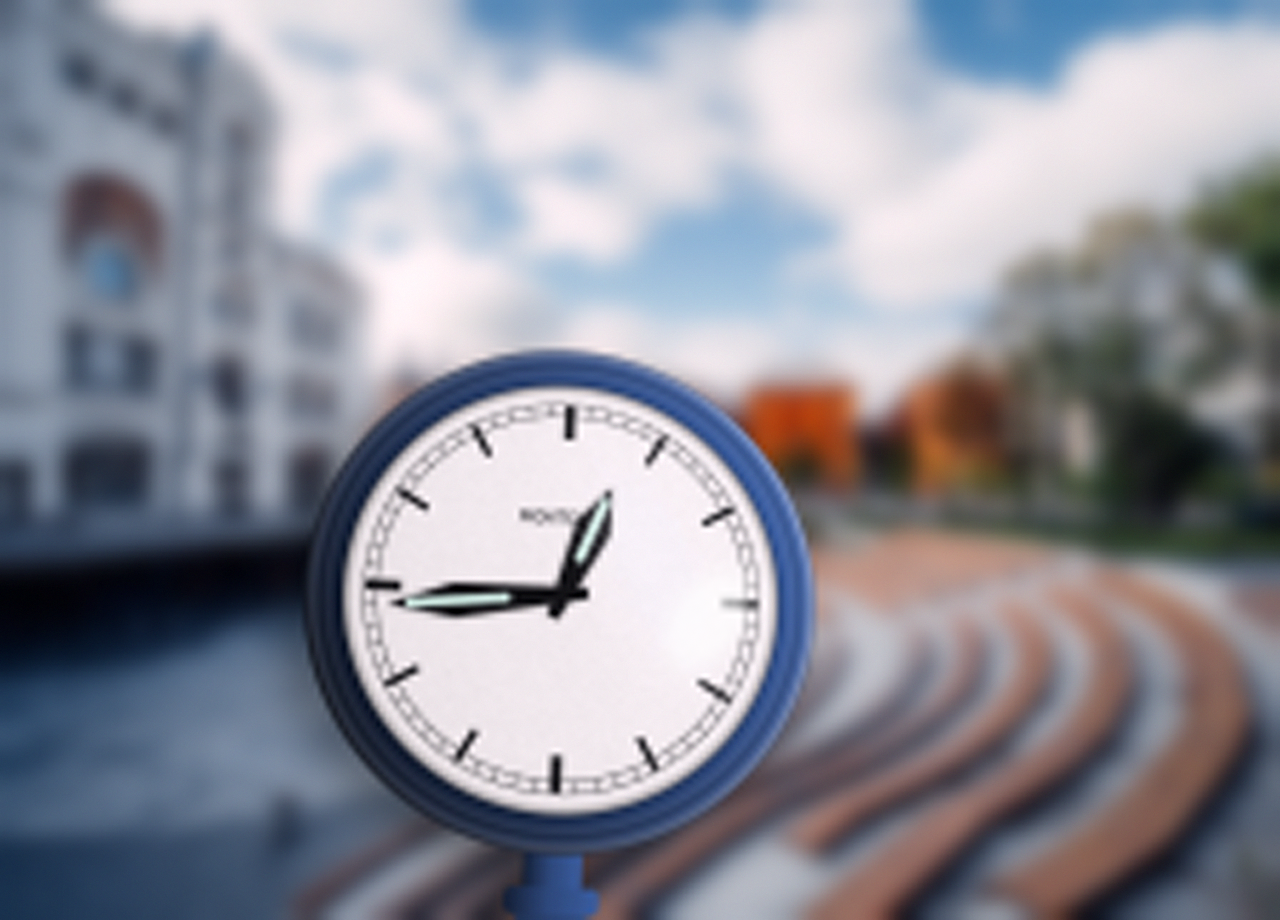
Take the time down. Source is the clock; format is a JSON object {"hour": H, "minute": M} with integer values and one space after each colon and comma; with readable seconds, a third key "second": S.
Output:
{"hour": 12, "minute": 44}
